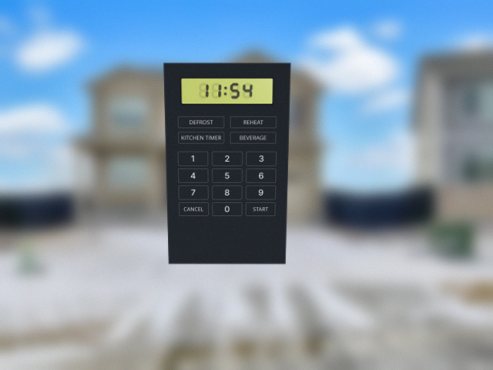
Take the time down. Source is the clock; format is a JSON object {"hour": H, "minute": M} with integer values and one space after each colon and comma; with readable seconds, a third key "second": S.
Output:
{"hour": 11, "minute": 54}
